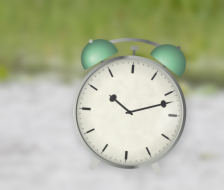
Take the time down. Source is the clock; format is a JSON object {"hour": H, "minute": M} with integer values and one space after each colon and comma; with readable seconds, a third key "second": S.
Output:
{"hour": 10, "minute": 12}
